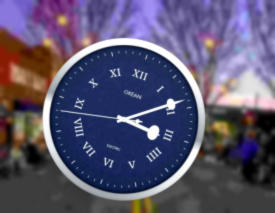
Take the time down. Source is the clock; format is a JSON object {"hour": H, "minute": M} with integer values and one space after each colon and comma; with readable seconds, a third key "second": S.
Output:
{"hour": 3, "minute": 8, "second": 43}
